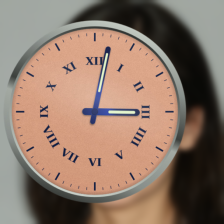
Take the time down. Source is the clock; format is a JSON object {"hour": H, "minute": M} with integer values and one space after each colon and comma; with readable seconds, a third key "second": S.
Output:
{"hour": 3, "minute": 2}
